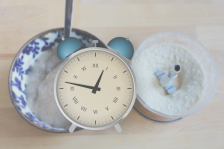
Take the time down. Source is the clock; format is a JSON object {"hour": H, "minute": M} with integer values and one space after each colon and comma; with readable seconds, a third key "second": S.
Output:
{"hour": 12, "minute": 47}
